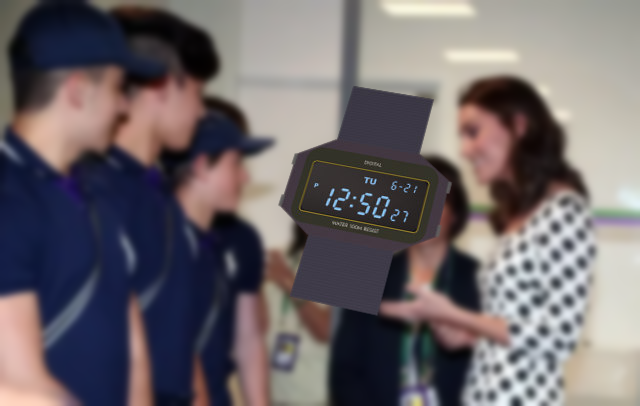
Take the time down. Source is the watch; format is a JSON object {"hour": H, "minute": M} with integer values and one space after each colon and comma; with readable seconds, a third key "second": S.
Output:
{"hour": 12, "minute": 50, "second": 27}
